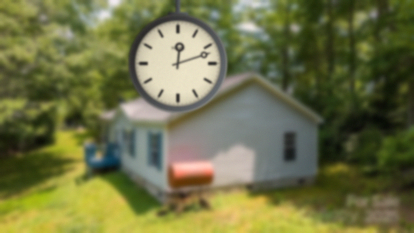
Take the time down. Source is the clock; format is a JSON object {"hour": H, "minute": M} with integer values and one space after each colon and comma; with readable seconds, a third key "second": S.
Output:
{"hour": 12, "minute": 12}
